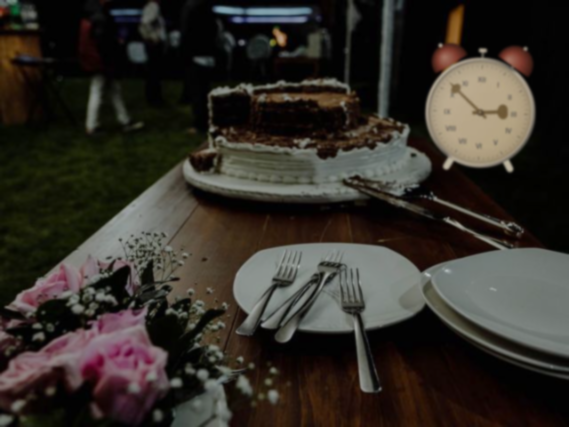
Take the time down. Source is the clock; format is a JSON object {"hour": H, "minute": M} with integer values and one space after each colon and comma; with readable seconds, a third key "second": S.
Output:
{"hour": 2, "minute": 52}
